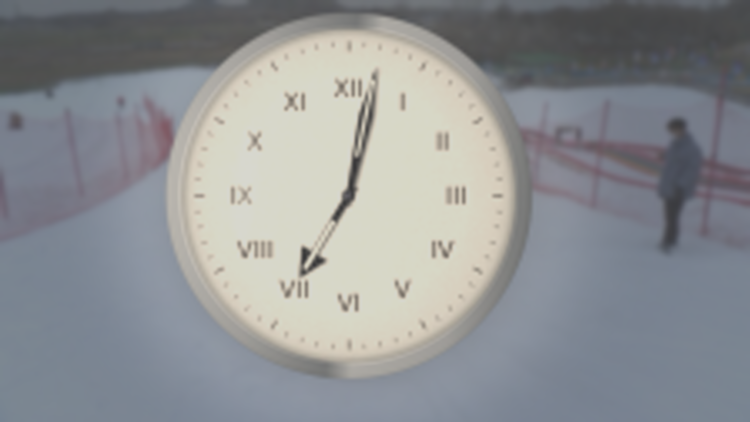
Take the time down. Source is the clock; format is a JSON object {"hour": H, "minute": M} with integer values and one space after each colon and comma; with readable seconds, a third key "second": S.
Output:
{"hour": 7, "minute": 2}
